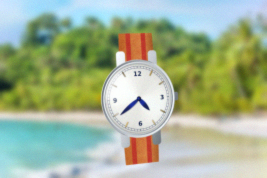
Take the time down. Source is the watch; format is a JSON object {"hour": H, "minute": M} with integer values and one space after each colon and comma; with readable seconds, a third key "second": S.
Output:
{"hour": 4, "minute": 39}
